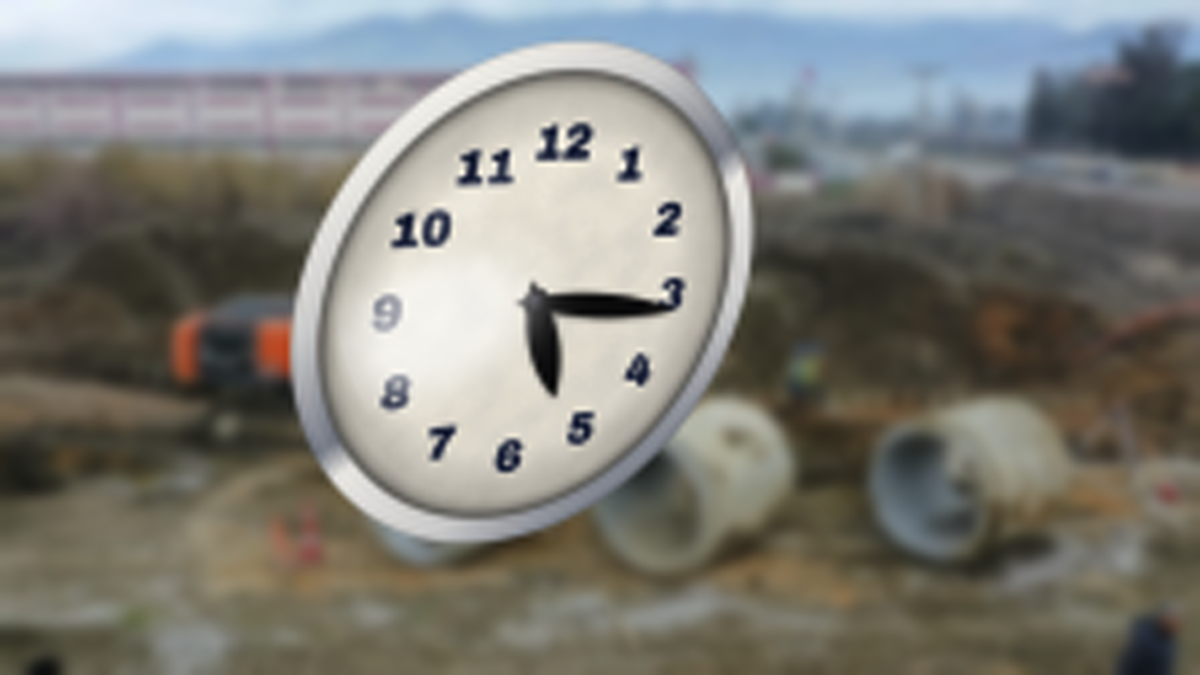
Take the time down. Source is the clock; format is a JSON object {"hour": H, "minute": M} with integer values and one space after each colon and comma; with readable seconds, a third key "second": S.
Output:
{"hour": 5, "minute": 16}
